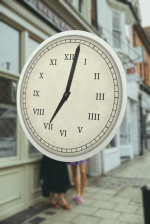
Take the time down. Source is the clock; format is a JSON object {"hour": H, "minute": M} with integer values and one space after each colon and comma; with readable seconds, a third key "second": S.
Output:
{"hour": 7, "minute": 2}
